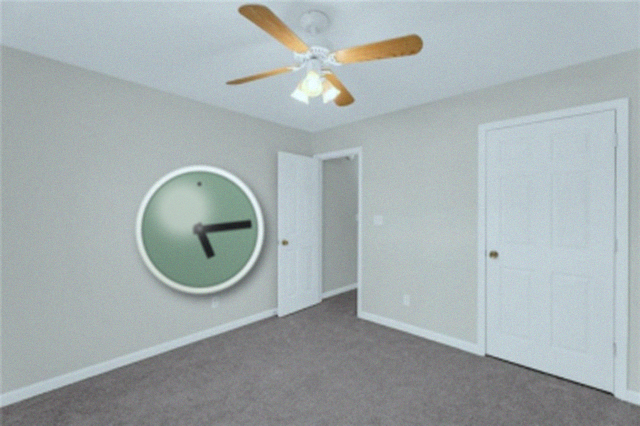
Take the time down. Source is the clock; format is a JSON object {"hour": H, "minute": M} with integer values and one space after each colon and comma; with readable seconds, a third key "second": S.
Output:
{"hour": 5, "minute": 14}
